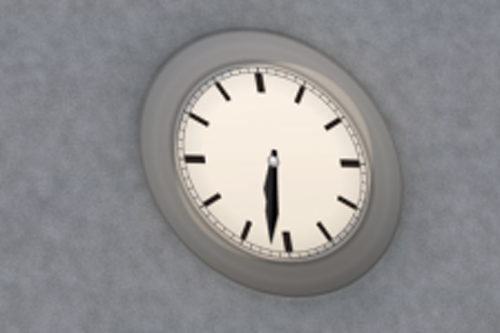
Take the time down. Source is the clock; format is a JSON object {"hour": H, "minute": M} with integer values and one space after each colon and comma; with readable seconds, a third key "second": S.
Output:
{"hour": 6, "minute": 32}
